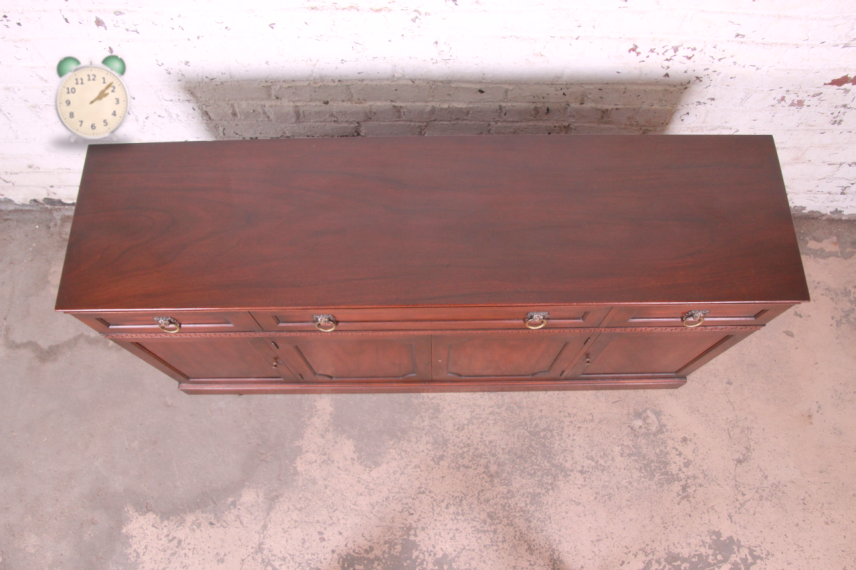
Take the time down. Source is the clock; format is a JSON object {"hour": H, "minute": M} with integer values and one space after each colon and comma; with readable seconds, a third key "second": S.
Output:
{"hour": 2, "minute": 8}
